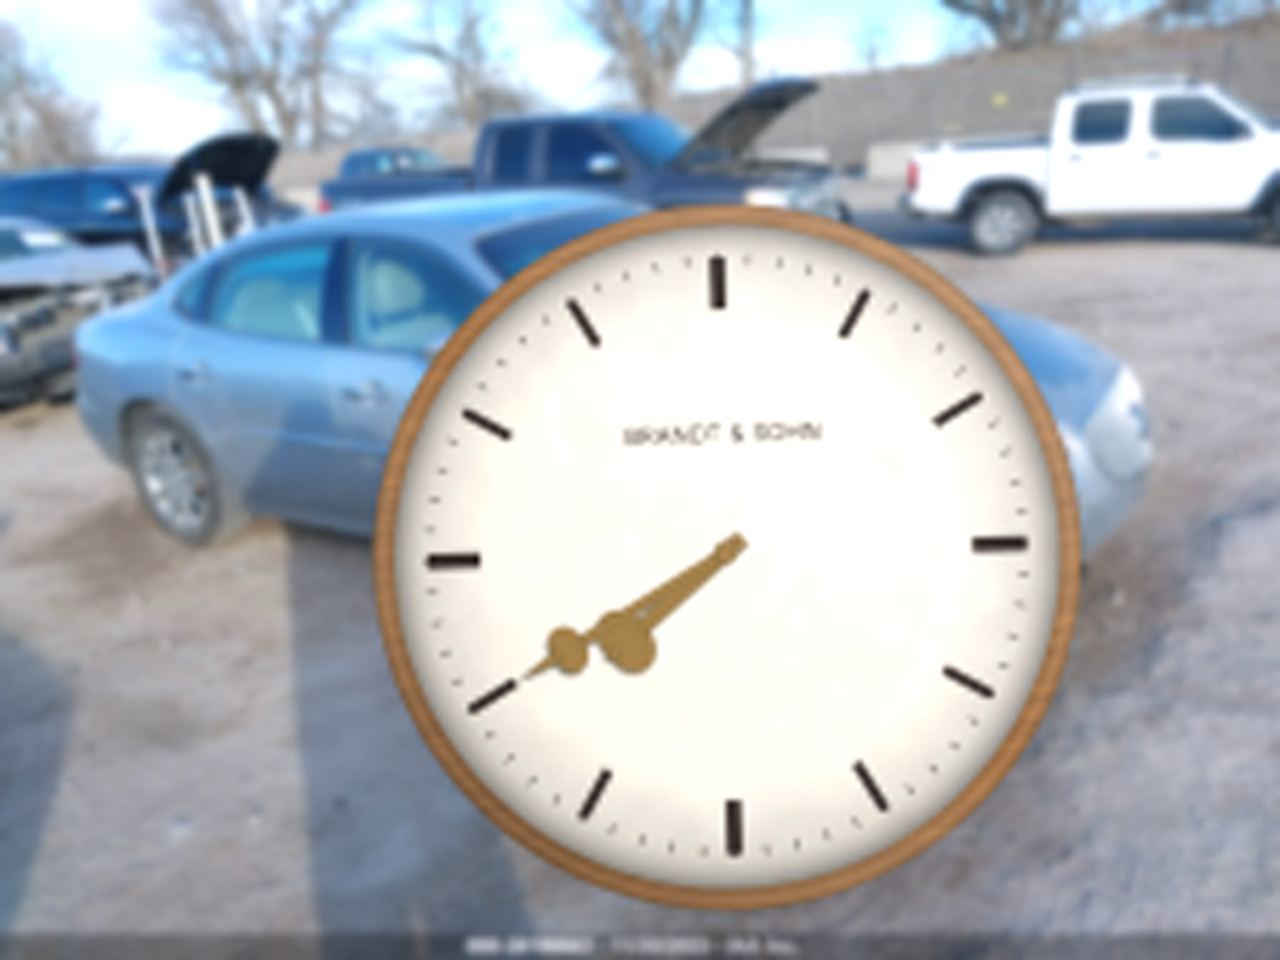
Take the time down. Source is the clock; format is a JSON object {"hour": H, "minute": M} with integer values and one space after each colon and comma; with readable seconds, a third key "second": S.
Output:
{"hour": 7, "minute": 40}
